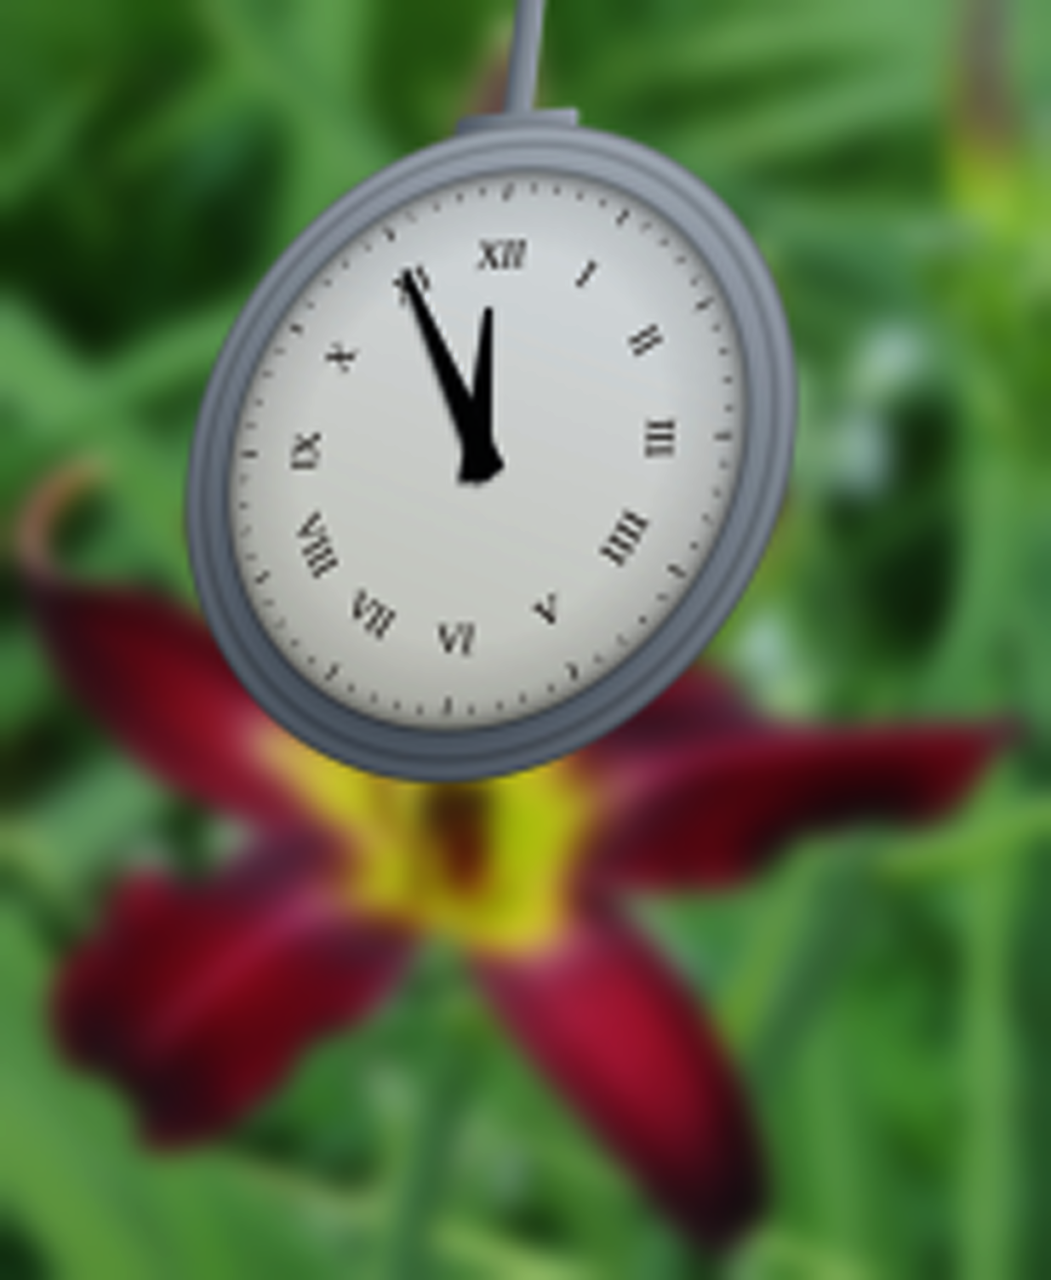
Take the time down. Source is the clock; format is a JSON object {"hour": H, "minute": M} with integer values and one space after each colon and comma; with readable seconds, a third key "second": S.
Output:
{"hour": 11, "minute": 55}
